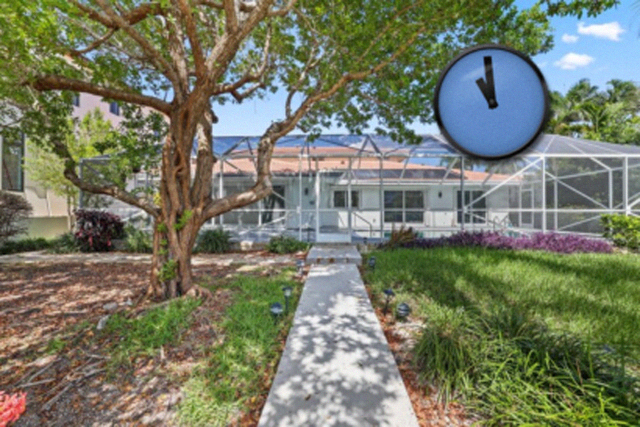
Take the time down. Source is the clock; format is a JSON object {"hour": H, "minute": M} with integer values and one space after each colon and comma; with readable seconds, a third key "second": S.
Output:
{"hour": 10, "minute": 59}
